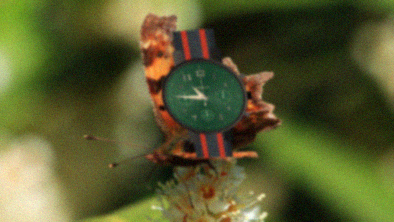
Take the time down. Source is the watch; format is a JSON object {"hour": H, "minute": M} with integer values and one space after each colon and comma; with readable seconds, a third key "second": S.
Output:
{"hour": 10, "minute": 46}
